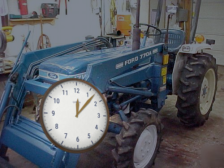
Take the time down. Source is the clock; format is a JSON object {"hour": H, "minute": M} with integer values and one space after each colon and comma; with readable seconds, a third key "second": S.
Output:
{"hour": 12, "minute": 7}
